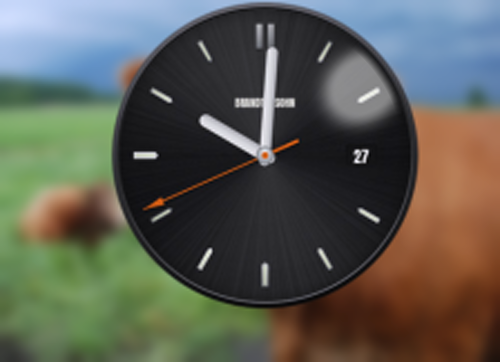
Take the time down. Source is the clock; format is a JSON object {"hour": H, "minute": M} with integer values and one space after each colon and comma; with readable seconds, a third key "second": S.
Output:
{"hour": 10, "minute": 0, "second": 41}
